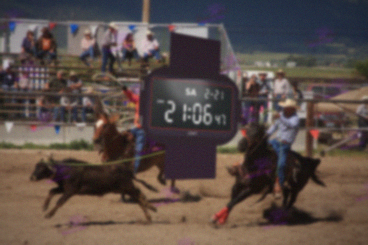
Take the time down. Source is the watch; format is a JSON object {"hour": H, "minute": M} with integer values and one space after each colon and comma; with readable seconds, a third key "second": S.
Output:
{"hour": 21, "minute": 6}
